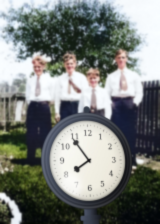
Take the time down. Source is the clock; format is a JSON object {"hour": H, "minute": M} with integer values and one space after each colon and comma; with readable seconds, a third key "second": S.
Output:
{"hour": 7, "minute": 54}
